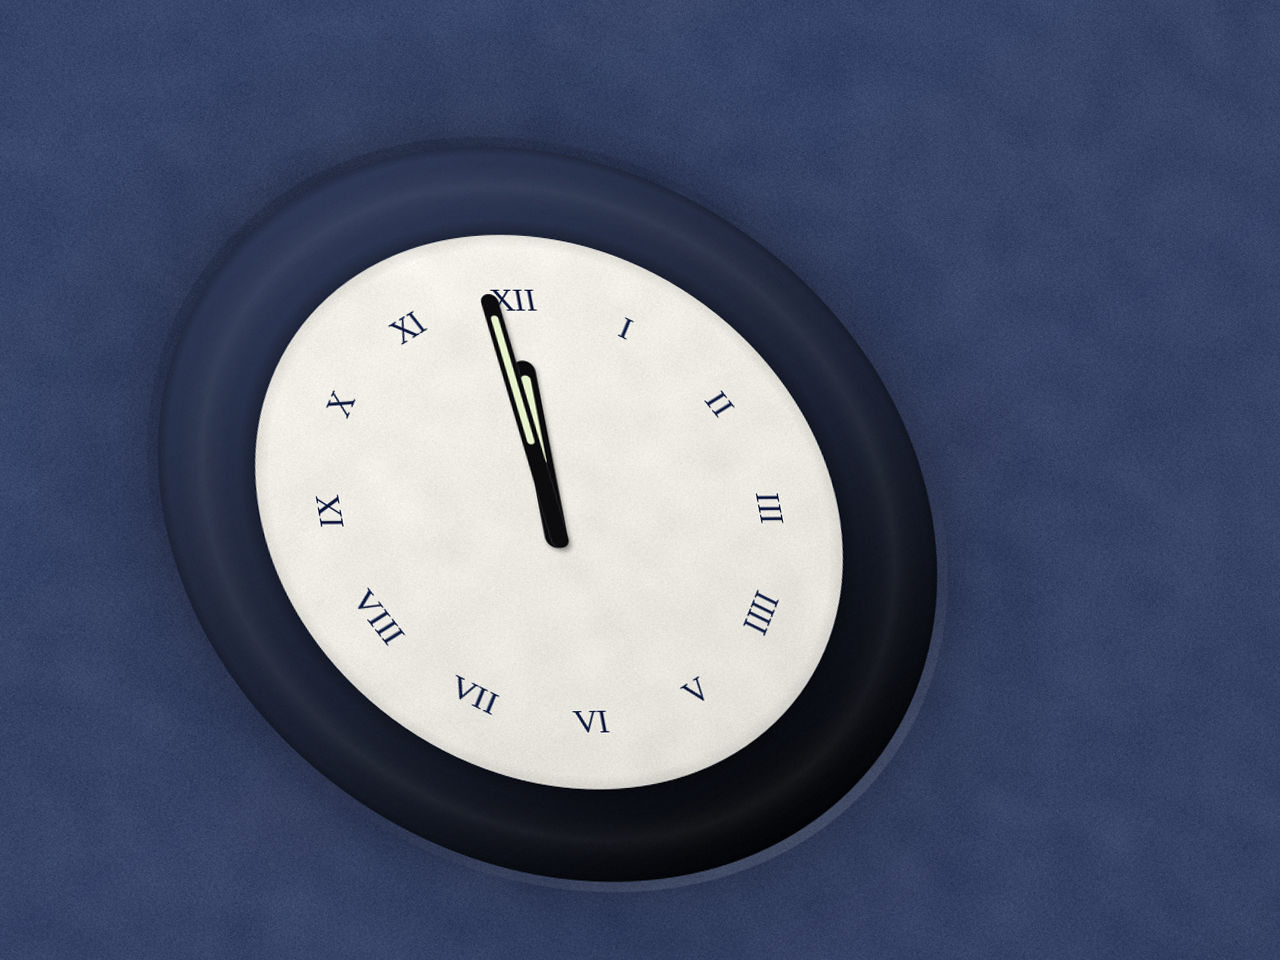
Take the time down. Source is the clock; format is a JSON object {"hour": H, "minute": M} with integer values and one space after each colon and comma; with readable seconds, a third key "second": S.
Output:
{"hour": 11, "minute": 59}
